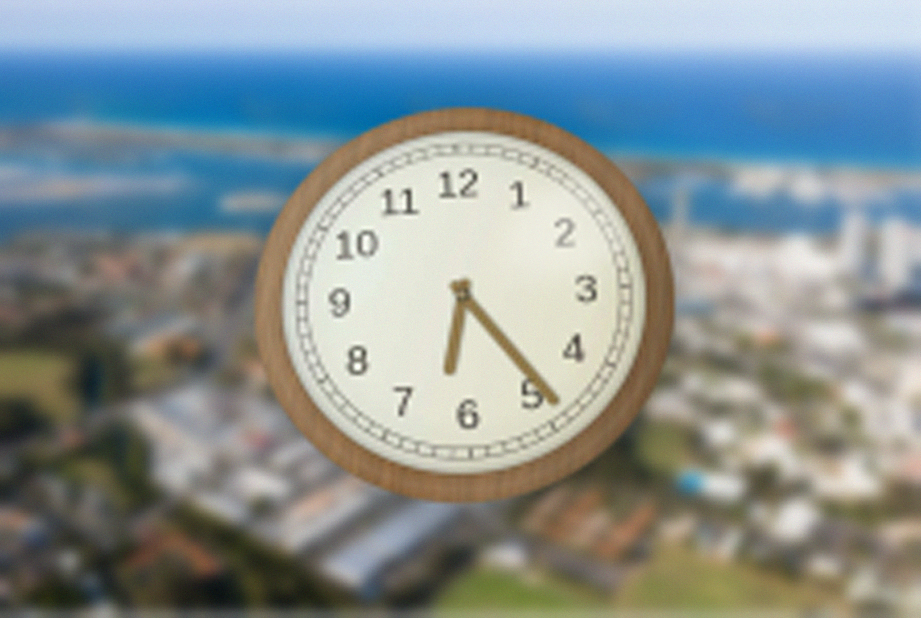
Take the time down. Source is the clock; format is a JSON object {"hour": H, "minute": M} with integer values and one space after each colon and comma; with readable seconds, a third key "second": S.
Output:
{"hour": 6, "minute": 24}
